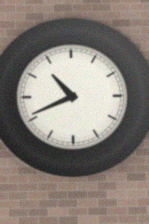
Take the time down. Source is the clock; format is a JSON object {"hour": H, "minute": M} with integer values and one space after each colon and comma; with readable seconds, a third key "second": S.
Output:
{"hour": 10, "minute": 41}
